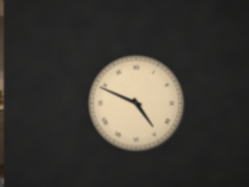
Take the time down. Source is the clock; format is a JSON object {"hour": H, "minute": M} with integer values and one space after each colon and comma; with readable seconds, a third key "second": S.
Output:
{"hour": 4, "minute": 49}
